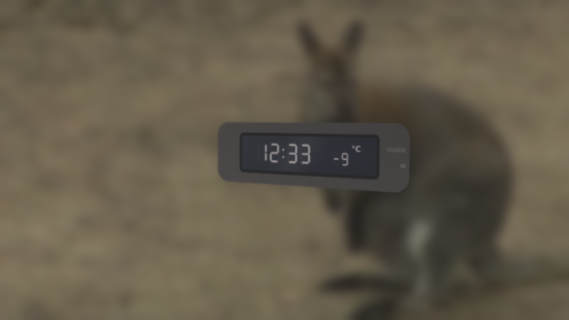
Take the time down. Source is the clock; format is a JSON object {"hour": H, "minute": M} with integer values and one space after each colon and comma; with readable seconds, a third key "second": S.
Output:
{"hour": 12, "minute": 33}
